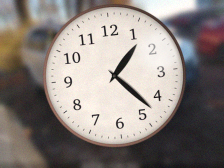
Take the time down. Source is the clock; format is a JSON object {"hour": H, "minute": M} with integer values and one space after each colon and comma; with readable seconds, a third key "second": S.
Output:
{"hour": 1, "minute": 23}
